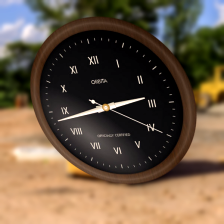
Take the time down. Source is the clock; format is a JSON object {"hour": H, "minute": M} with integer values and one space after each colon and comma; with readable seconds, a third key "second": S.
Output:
{"hour": 2, "minute": 43, "second": 20}
